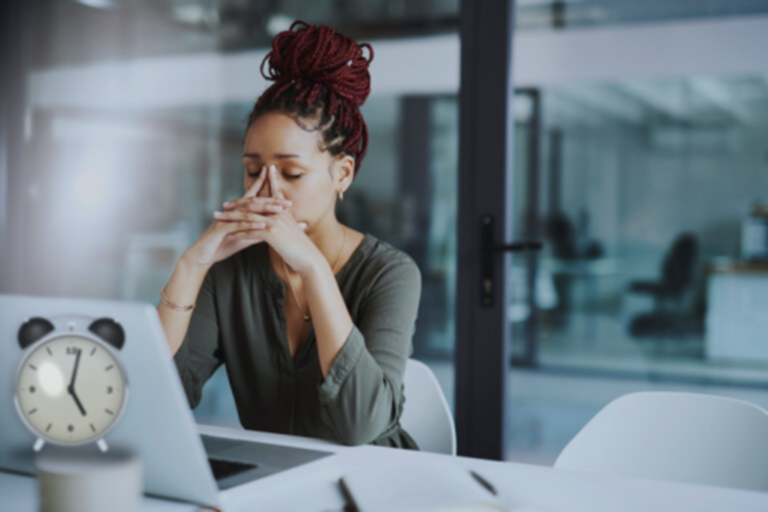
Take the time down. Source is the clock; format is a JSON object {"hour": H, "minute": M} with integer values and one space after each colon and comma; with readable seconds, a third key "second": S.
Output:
{"hour": 5, "minute": 2}
